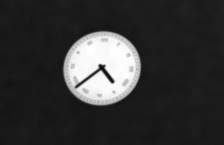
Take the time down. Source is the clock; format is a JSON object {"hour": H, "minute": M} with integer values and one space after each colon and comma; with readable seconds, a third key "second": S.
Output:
{"hour": 4, "minute": 38}
